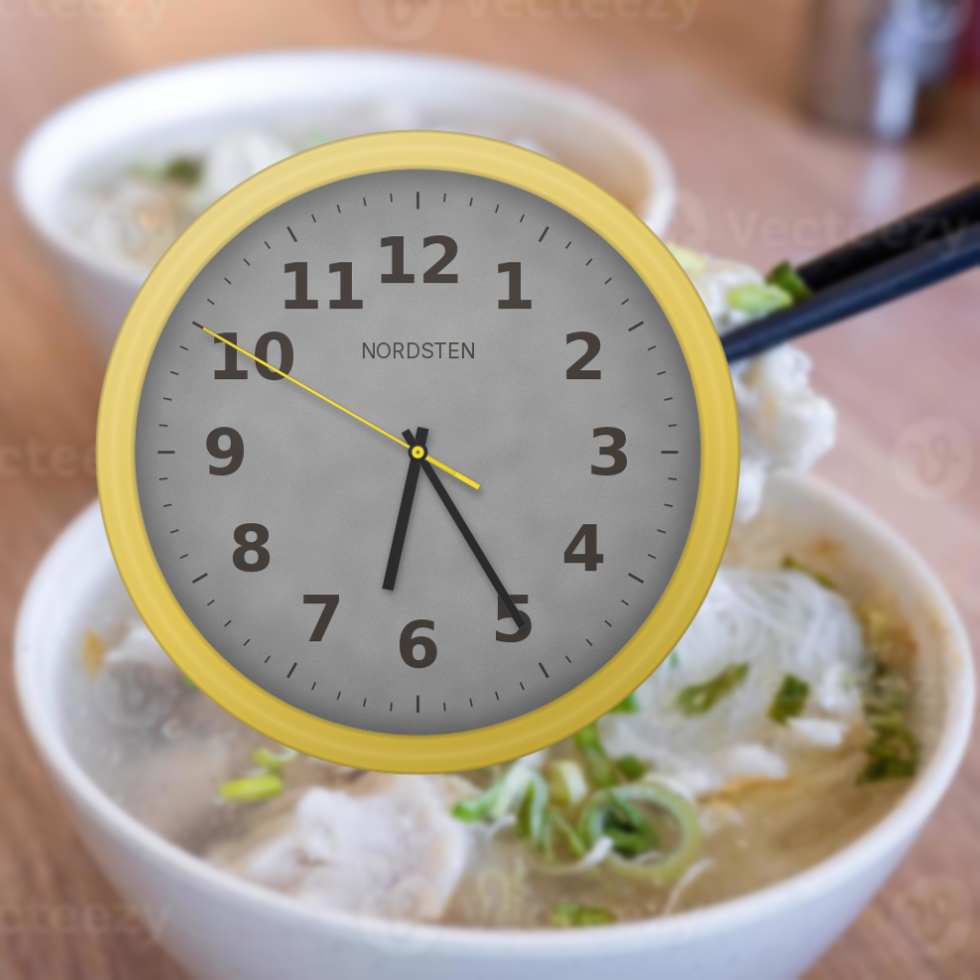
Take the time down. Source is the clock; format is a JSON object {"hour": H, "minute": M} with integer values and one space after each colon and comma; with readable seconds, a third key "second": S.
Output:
{"hour": 6, "minute": 24, "second": 50}
